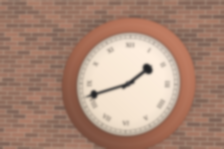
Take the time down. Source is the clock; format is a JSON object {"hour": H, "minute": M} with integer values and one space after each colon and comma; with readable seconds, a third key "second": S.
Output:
{"hour": 1, "minute": 42}
